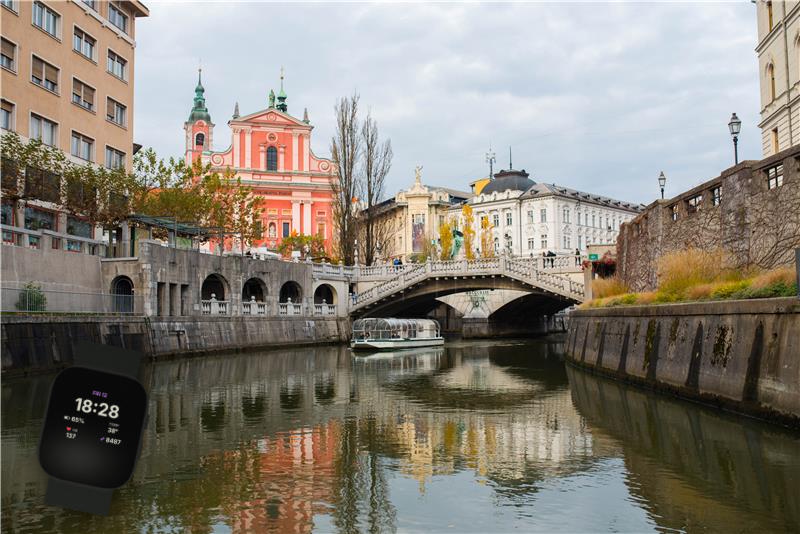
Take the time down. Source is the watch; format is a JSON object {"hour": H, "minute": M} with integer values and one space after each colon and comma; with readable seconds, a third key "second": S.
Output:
{"hour": 18, "minute": 28}
